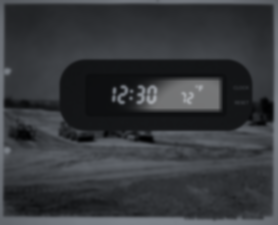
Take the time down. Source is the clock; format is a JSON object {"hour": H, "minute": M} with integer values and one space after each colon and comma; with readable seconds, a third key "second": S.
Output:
{"hour": 12, "minute": 30}
